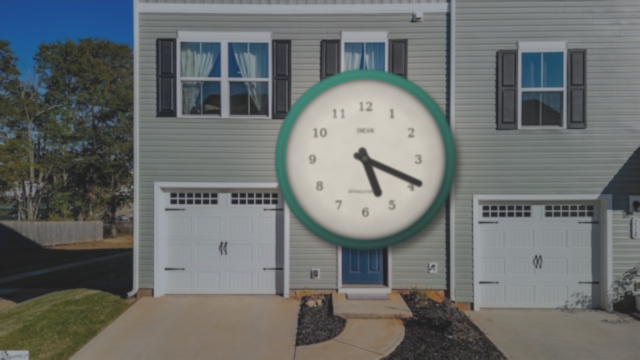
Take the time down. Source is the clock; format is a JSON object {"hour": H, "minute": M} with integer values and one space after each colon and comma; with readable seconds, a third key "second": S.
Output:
{"hour": 5, "minute": 19}
